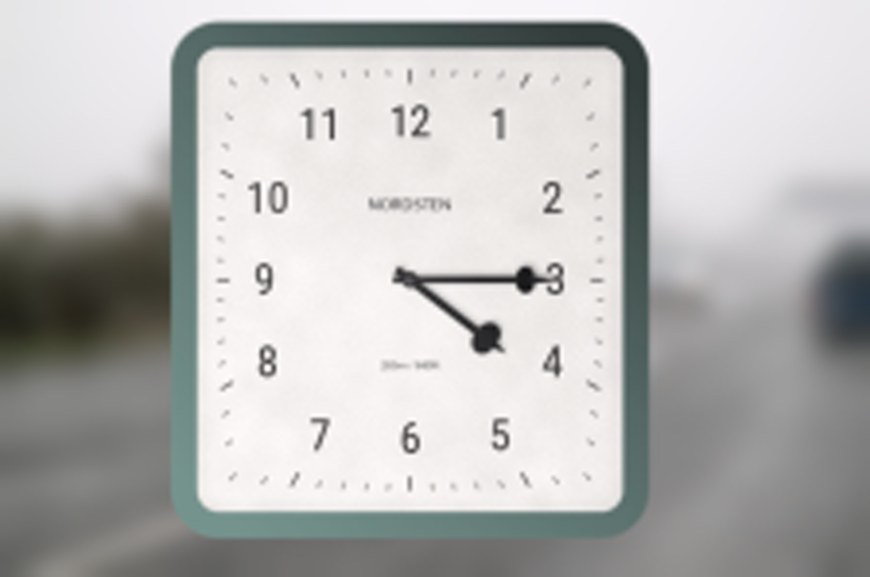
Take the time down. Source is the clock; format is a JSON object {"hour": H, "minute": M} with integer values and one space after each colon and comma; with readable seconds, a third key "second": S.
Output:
{"hour": 4, "minute": 15}
